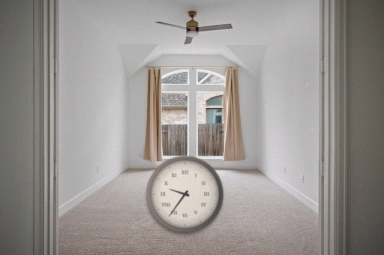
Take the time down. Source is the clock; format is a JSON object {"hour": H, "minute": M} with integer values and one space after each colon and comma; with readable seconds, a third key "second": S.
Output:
{"hour": 9, "minute": 36}
